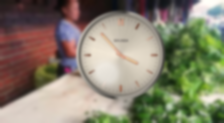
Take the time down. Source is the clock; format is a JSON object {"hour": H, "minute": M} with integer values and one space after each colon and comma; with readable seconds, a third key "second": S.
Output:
{"hour": 3, "minute": 53}
